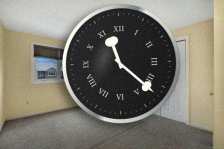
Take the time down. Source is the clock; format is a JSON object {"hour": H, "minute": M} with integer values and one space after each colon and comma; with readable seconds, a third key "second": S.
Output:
{"hour": 11, "minute": 22}
